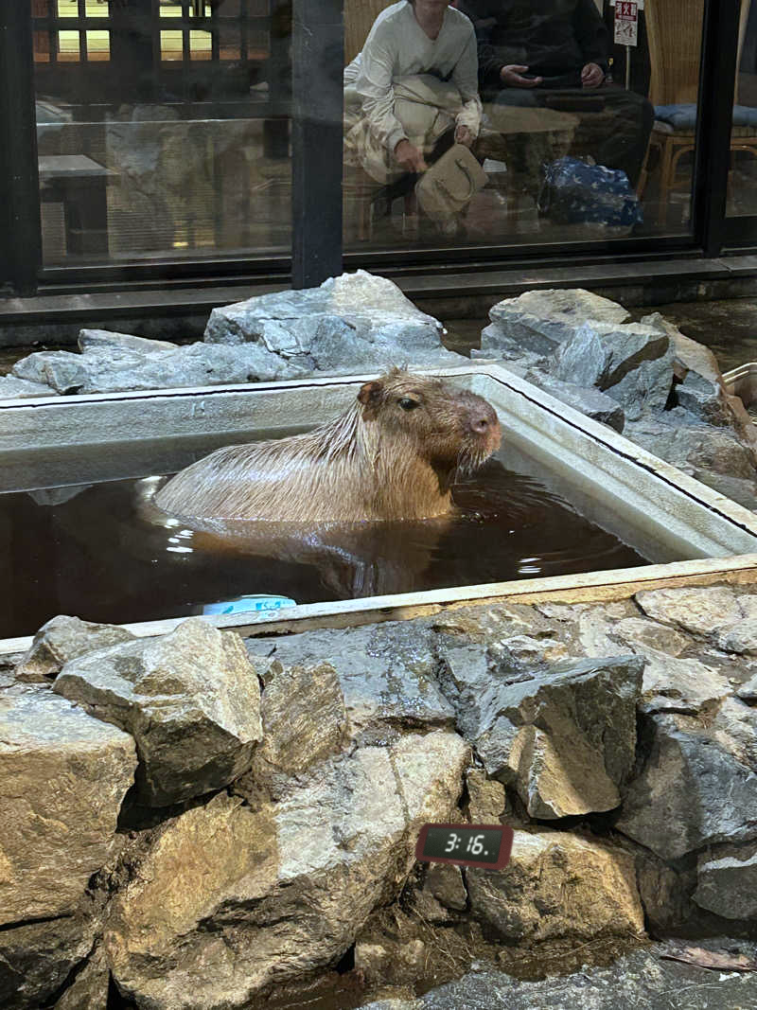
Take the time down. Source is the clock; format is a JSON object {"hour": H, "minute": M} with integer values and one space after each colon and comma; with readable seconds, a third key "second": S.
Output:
{"hour": 3, "minute": 16}
